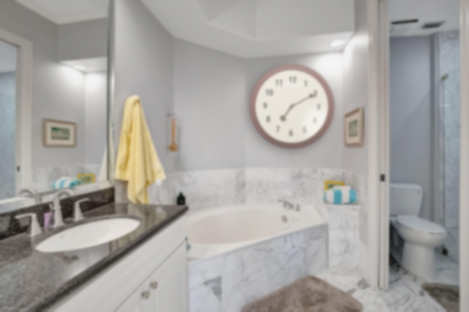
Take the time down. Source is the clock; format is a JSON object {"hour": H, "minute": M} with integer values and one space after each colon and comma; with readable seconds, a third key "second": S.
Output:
{"hour": 7, "minute": 10}
